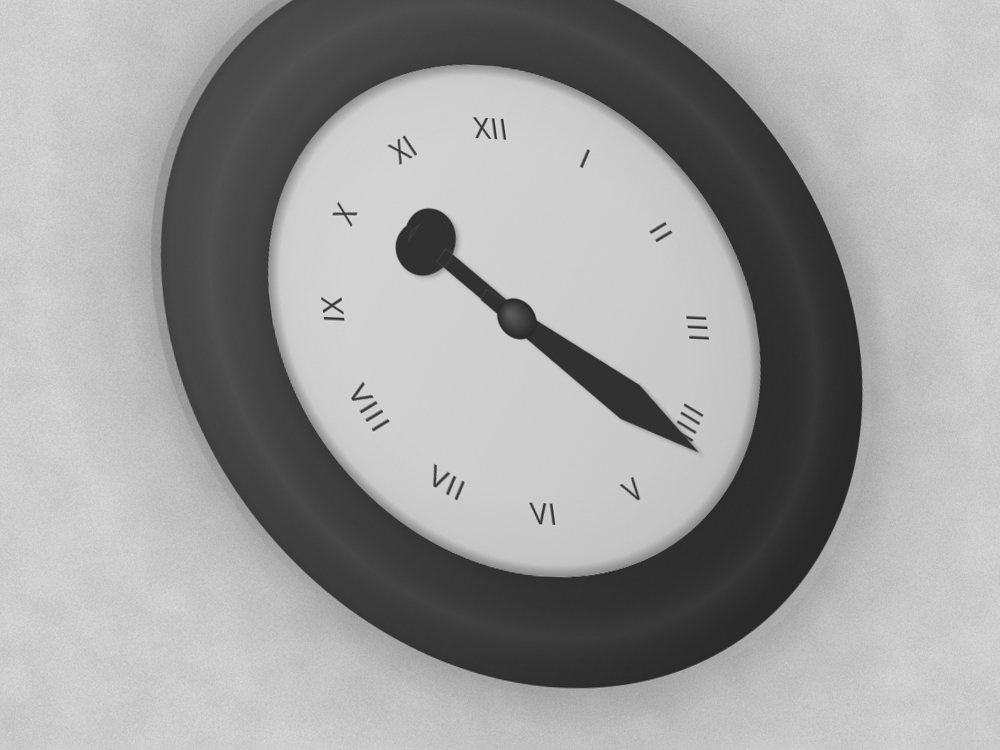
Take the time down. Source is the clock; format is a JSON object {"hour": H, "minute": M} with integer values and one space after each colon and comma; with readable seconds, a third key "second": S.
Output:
{"hour": 10, "minute": 21}
